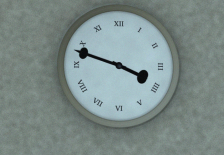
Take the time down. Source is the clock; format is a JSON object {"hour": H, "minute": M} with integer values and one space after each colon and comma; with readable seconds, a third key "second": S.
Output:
{"hour": 3, "minute": 48}
